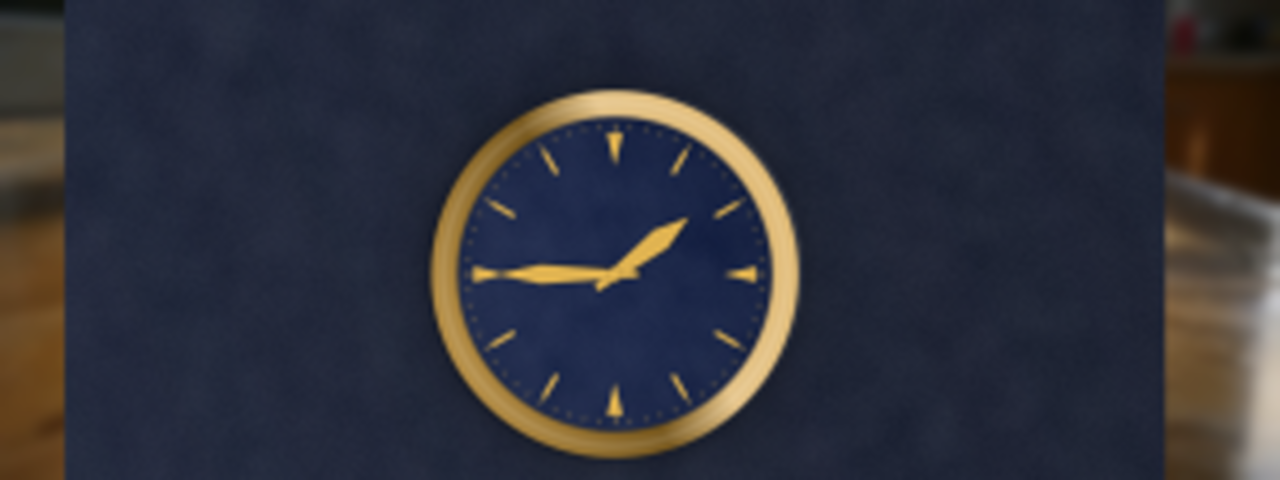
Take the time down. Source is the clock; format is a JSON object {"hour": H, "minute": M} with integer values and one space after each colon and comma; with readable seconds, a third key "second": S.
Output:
{"hour": 1, "minute": 45}
